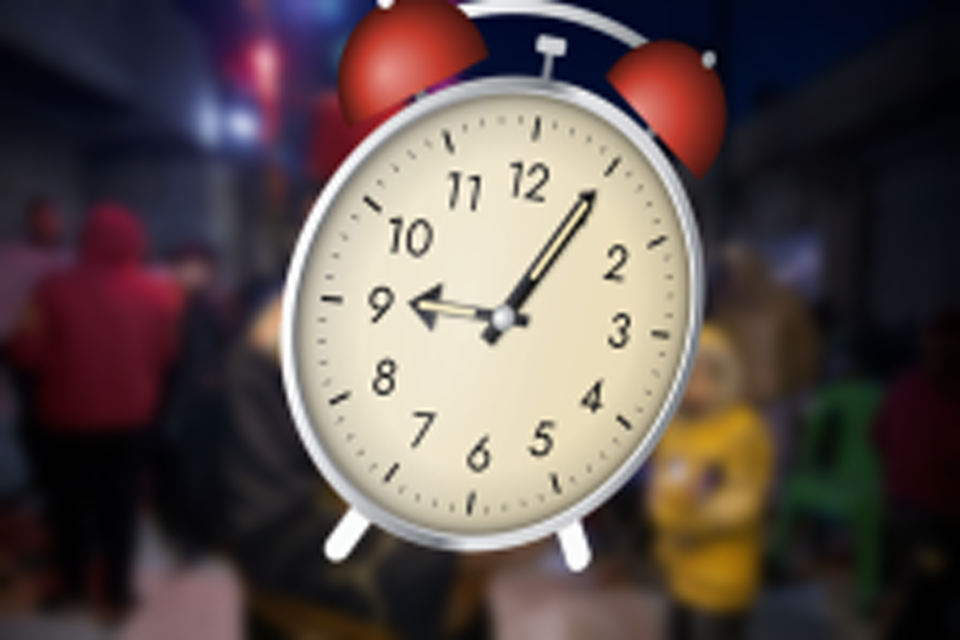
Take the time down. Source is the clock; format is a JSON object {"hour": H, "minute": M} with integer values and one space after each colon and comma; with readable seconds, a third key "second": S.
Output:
{"hour": 9, "minute": 5}
